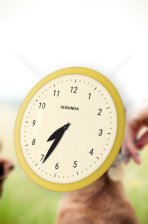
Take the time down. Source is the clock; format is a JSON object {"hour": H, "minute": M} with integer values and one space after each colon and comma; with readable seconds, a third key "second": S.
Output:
{"hour": 7, "minute": 34}
